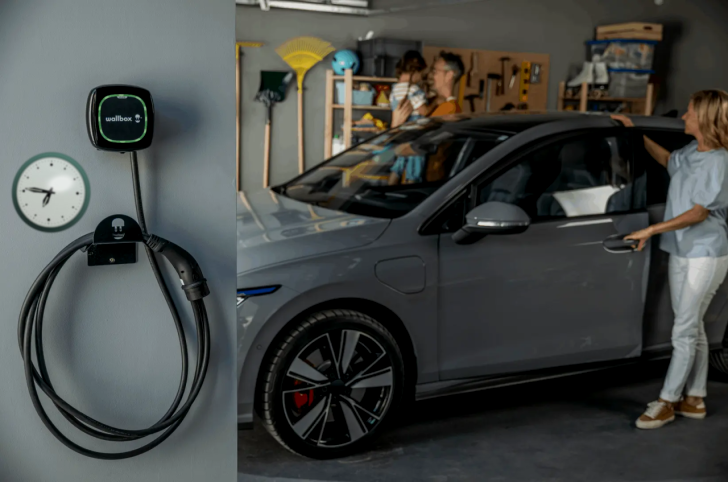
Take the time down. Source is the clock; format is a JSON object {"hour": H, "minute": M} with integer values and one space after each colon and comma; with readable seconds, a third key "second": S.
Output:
{"hour": 6, "minute": 46}
